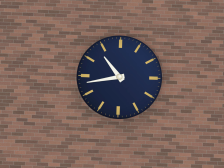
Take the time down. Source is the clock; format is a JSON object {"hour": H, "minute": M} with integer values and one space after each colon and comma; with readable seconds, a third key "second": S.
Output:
{"hour": 10, "minute": 43}
